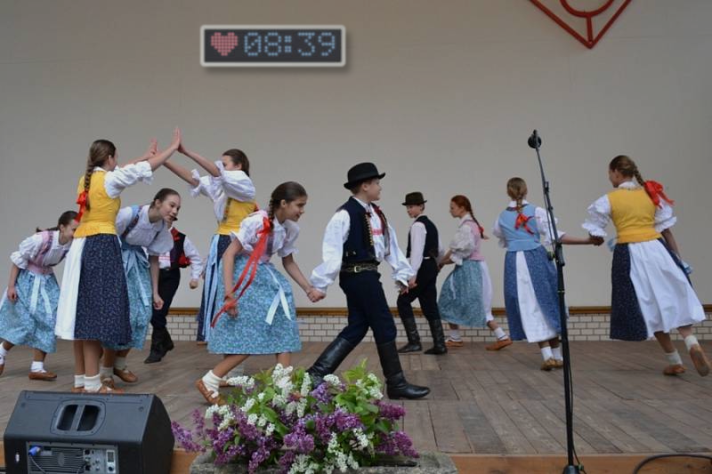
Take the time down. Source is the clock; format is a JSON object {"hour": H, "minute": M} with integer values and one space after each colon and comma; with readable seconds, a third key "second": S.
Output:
{"hour": 8, "minute": 39}
